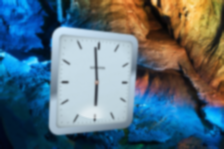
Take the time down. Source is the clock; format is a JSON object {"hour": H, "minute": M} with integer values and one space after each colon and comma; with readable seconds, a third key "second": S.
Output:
{"hour": 5, "minute": 59}
